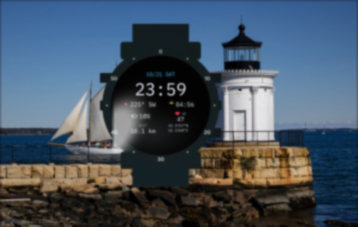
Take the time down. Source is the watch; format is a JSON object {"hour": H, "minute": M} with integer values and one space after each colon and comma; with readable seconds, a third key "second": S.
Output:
{"hour": 23, "minute": 59}
